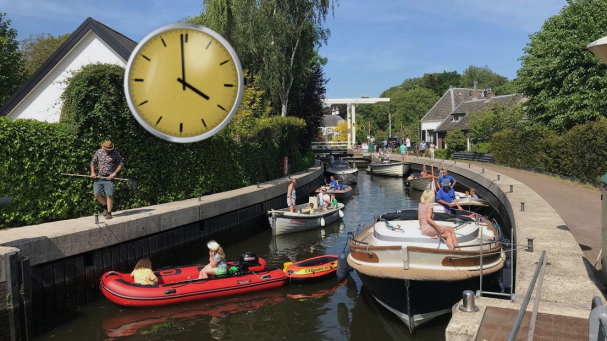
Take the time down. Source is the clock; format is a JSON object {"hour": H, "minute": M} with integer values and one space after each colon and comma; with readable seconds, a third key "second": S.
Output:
{"hour": 3, "minute": 59}
